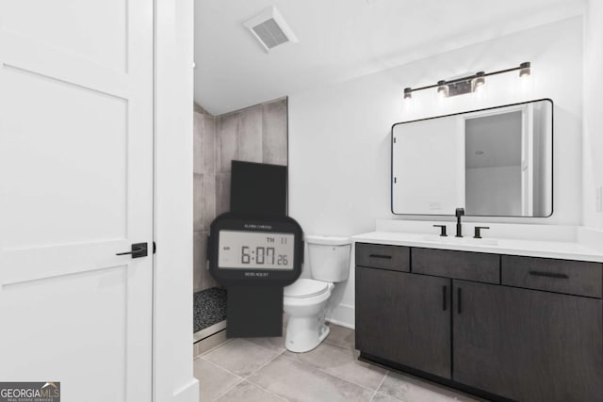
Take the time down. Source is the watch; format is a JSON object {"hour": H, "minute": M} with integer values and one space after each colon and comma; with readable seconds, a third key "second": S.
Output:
{"hour": 6, "minute": 7, "second": 26}
